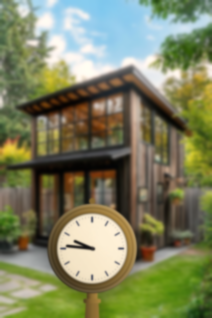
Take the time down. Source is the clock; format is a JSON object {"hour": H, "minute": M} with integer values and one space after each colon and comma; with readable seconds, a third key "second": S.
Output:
{"hour": 9, "minute": 46}
